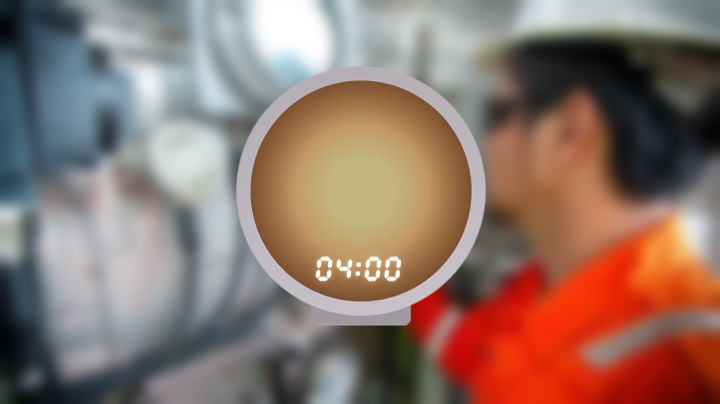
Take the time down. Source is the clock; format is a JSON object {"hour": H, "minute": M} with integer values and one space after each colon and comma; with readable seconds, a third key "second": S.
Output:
{"hour": 4, "minute": 0}
